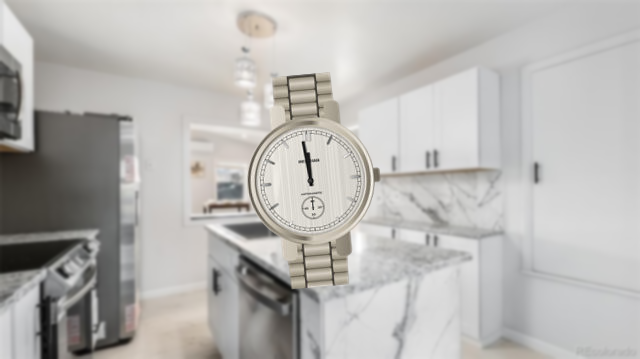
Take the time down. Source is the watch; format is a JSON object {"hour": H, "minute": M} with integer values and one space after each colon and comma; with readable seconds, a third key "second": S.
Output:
{"hour": 11, "minute": 59}
